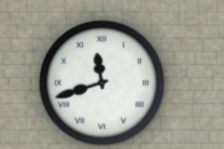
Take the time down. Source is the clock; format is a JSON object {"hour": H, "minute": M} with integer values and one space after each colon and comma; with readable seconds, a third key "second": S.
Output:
{"hour": 11, "minute": 42}
